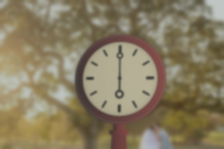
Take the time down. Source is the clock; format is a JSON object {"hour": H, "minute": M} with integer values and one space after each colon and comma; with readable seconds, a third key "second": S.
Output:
{"hour": 6, "minute": 0}
